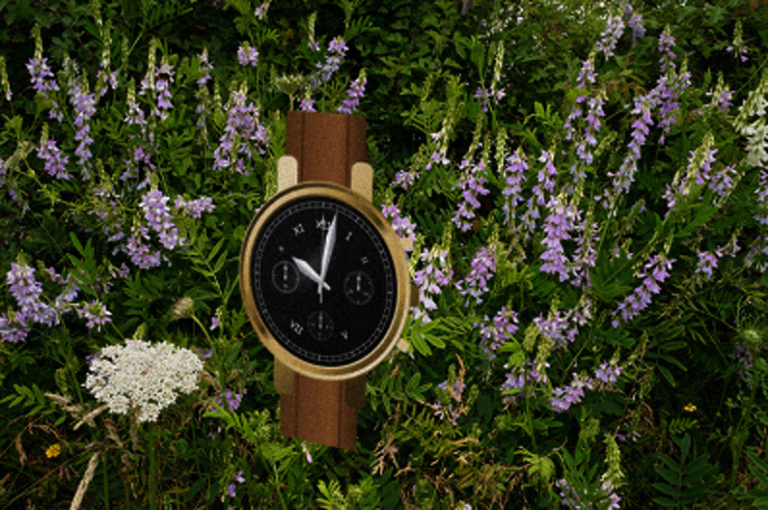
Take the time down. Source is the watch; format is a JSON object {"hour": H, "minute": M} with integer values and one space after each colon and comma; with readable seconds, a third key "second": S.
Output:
{"hour": 10, "minute": 2}
